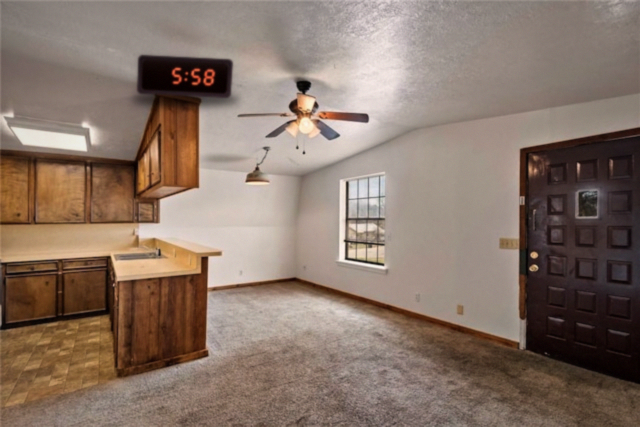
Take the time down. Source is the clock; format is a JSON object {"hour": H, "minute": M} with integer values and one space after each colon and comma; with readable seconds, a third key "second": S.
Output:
{"hour": 5, "minute": 58}
